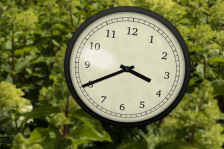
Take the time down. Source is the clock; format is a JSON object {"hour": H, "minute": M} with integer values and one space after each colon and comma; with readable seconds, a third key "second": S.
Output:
{"hour": 3, "minute": 40}
